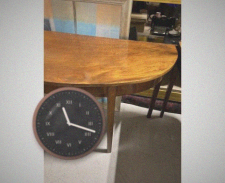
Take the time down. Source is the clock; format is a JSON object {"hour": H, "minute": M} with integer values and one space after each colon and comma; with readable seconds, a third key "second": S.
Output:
{"hour": 11, "minute": 18}
